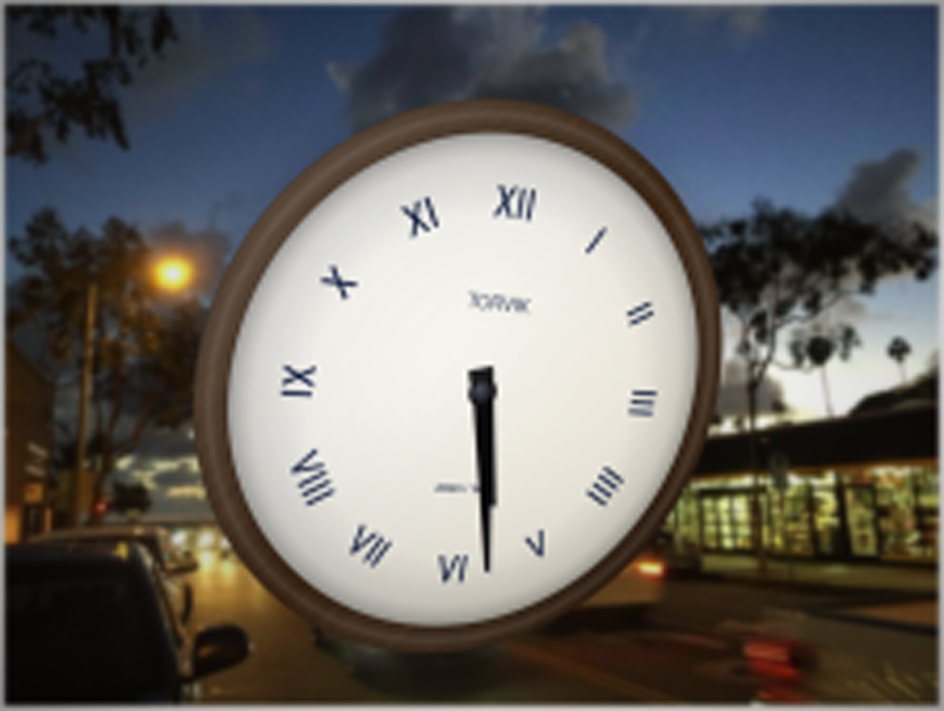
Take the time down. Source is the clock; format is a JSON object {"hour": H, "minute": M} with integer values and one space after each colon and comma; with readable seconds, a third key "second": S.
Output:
{"hour": 5, "minute": 28}
